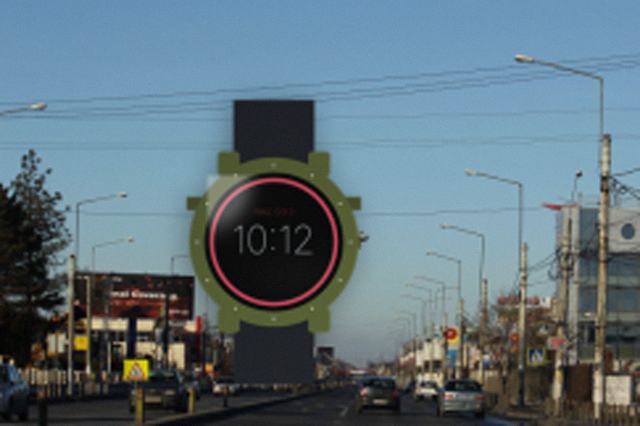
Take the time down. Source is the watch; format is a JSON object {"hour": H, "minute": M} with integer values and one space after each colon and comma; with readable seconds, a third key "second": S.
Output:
{"hour": 10, "minute": 12}
